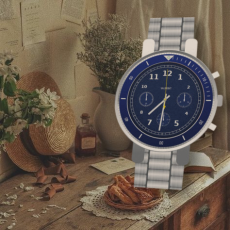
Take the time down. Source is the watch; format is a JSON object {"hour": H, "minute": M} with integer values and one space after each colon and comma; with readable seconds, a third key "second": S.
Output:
{"hour": 7, "minute": 31}
